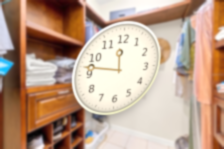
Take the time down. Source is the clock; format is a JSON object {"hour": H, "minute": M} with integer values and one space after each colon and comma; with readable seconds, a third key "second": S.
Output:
{"hour": 11, "minute": 47}
